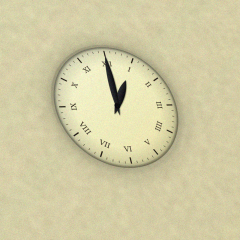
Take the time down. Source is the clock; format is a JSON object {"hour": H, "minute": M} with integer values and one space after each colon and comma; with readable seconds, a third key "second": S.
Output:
{"hour": 1, "minute": 0}
